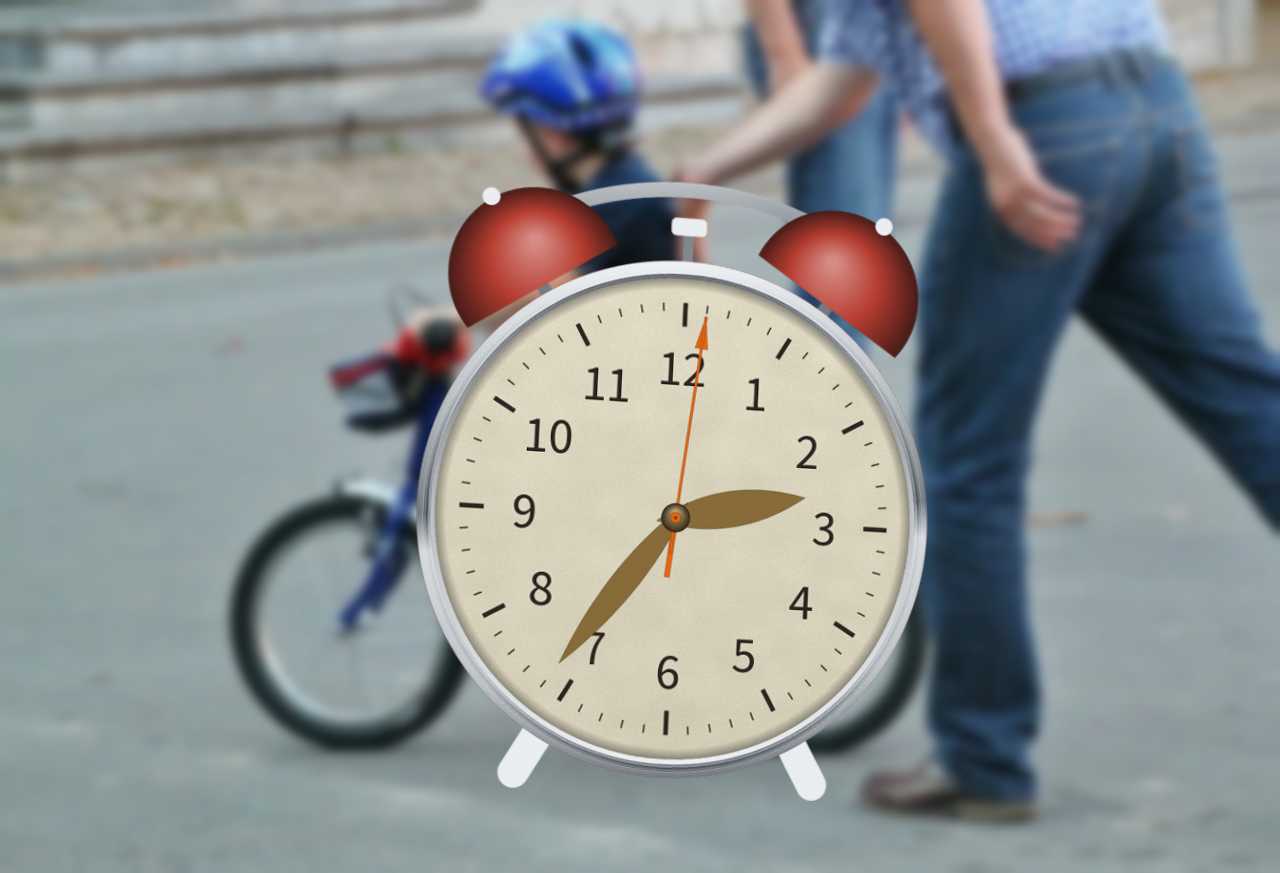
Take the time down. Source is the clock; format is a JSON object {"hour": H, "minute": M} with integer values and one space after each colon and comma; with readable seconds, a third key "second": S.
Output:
{"hour": 2, "minute": 36, "second": 1}
